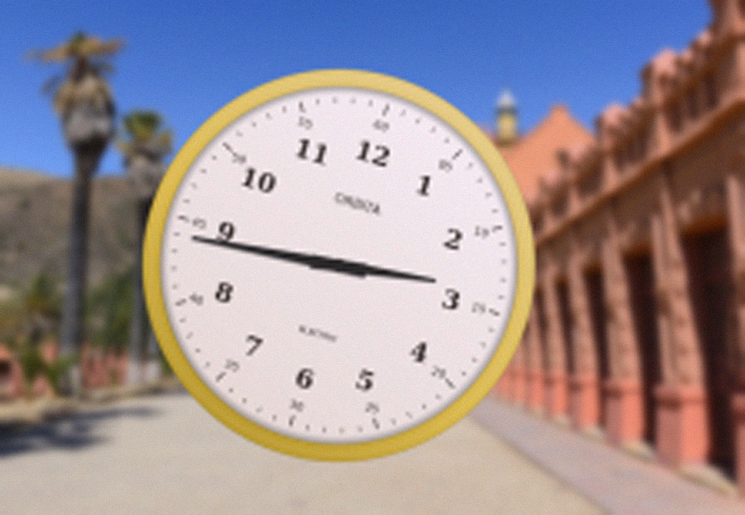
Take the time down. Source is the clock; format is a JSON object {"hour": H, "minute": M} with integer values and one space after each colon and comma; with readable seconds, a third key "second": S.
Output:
{"hour": 2, "minute": 44}
